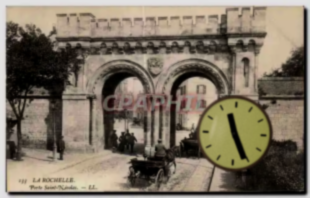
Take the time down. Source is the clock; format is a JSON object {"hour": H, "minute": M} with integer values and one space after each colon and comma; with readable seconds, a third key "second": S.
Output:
{"hour": 11, "minute": 26}
